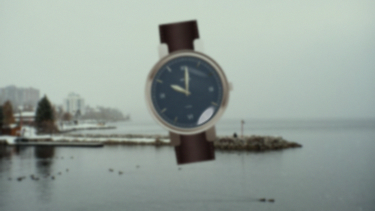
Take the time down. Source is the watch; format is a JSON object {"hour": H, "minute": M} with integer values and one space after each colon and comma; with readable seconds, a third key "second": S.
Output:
{"hour": 10, "minute": 1}
